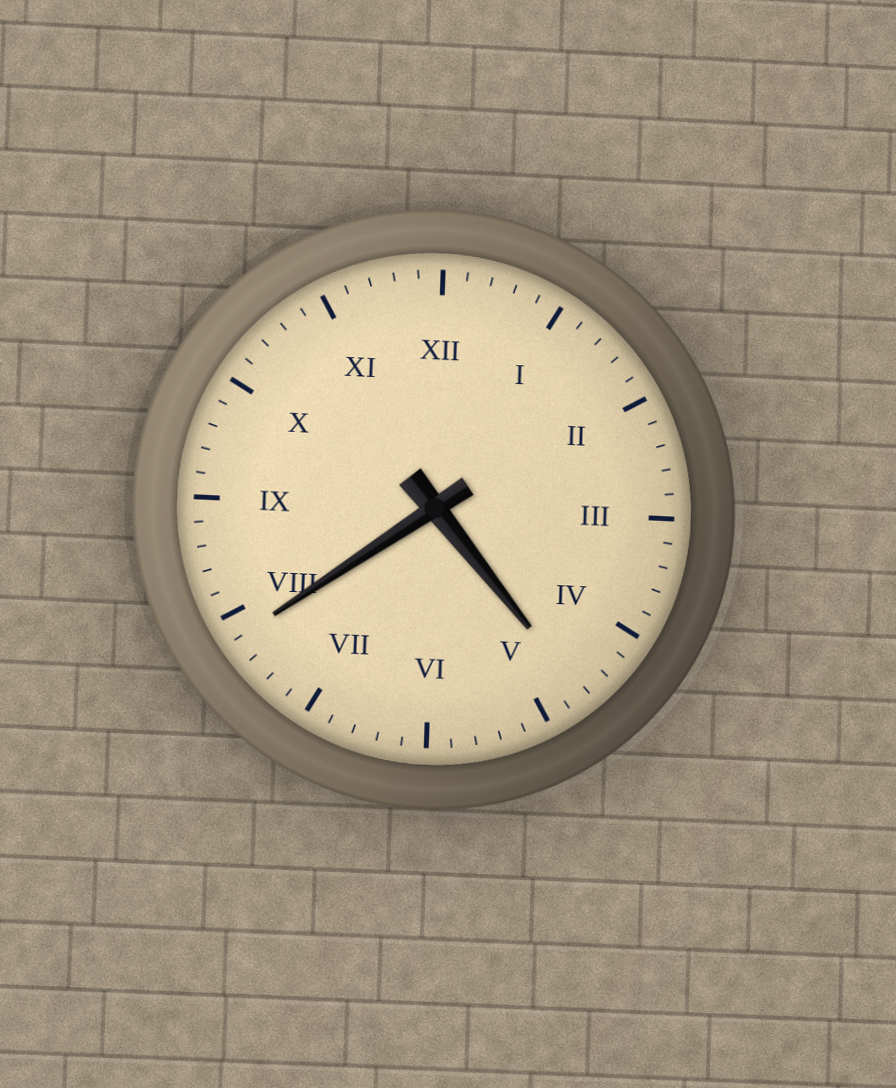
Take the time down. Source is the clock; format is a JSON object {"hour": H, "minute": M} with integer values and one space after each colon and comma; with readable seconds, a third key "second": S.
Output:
{"hour": 4, "minute": 39}
